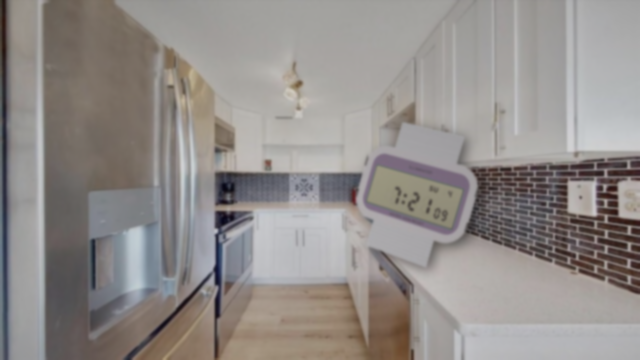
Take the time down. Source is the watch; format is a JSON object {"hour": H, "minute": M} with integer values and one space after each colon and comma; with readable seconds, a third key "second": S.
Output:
{"hour": 7, "minute": 21}
